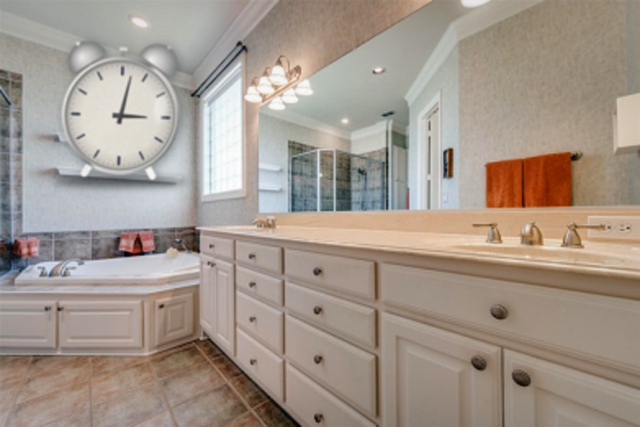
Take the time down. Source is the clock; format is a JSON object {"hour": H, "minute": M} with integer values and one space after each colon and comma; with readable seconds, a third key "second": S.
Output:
{"hour": 3, "minute": 2}
